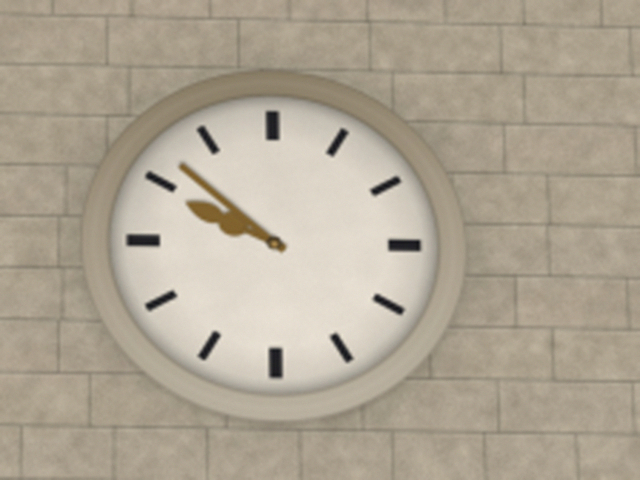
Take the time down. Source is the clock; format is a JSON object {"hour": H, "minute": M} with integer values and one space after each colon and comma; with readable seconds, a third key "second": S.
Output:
{"hour": 9, "minute": 52}
